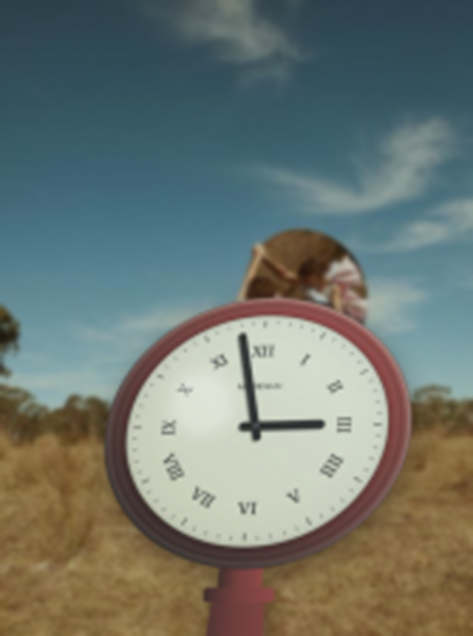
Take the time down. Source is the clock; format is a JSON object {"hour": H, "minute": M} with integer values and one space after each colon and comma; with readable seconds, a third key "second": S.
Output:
{"hour": 2, "minute": 58}
